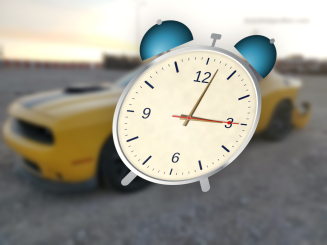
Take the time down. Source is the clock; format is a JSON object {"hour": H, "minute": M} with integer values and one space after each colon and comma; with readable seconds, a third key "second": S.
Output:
{"hour": 3, "minute": 2, "second": 15}
